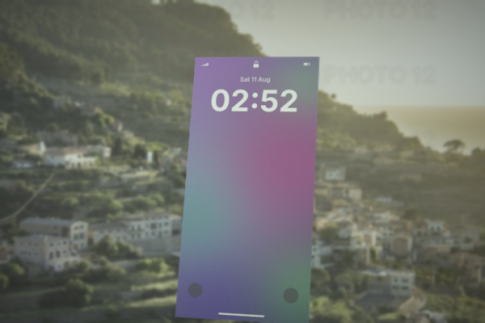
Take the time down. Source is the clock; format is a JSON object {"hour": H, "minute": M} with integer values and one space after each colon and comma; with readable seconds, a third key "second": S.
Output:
{"hour": 2, "minute": 52}
